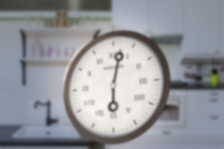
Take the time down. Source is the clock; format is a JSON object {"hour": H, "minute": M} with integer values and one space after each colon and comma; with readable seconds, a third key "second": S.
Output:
{"hour": 6, "minute": 2}
